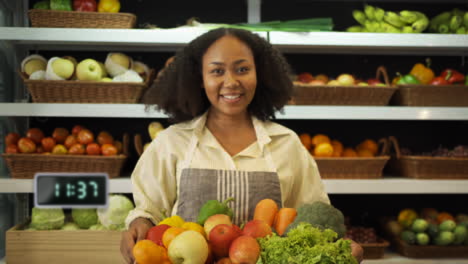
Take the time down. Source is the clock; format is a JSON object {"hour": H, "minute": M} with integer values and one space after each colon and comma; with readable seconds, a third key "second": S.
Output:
{"hour": 11, "minute": 37}
